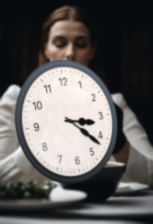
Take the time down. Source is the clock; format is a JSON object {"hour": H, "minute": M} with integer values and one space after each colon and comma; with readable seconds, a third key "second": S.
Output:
{"hour": 3, "minute": 22}
